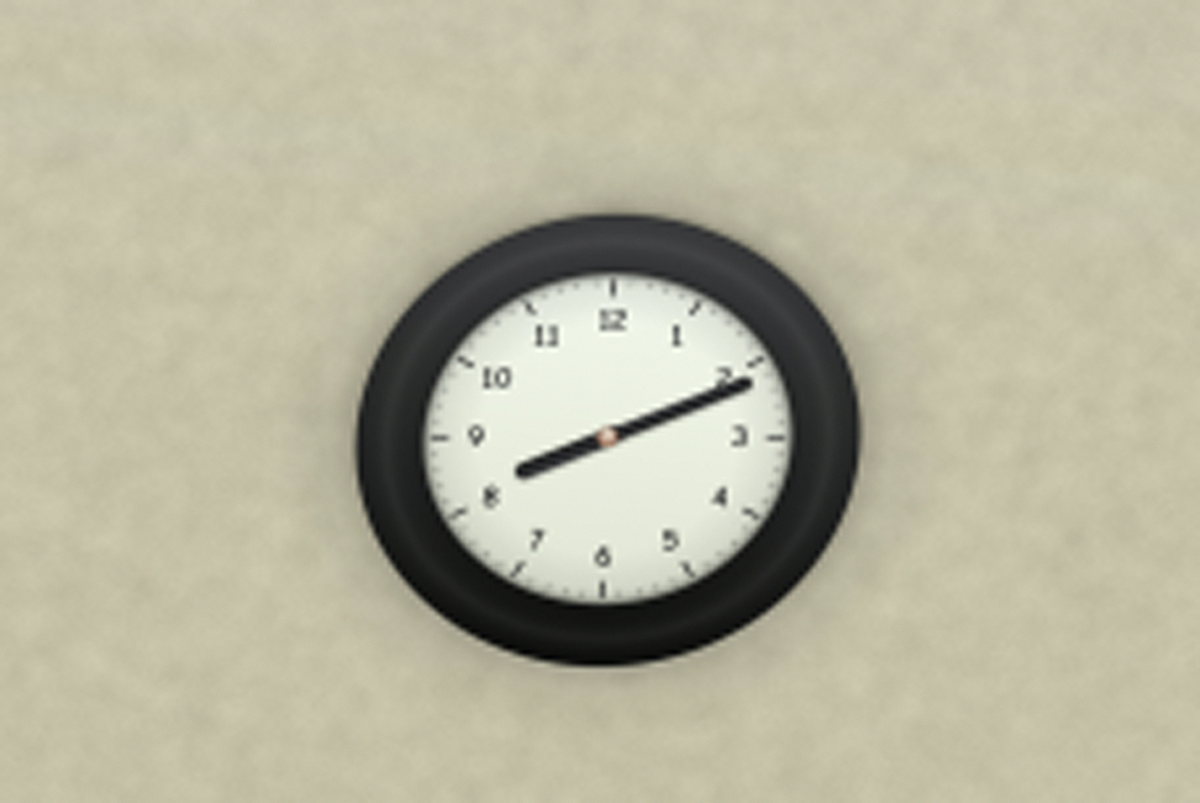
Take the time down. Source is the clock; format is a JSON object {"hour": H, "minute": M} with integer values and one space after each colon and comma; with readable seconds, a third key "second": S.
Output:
{"hour": 8, "minute": 11}
